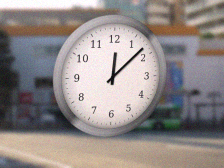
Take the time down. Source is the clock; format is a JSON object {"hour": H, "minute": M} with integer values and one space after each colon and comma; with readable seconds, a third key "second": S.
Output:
{"hour": 12, "minute": 8}
